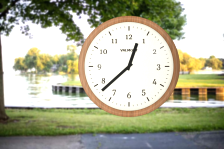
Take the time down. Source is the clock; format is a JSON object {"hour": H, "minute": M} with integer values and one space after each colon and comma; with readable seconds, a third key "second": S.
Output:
{"hour": 12, "minute": 38}
